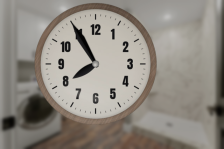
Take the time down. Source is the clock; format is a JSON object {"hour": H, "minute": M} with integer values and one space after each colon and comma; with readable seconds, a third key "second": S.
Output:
{"hour": 7, "minute": 55}
